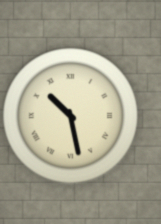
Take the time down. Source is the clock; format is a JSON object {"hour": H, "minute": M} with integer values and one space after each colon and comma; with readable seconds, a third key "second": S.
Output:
{"hour": 10, "minute": 28}
